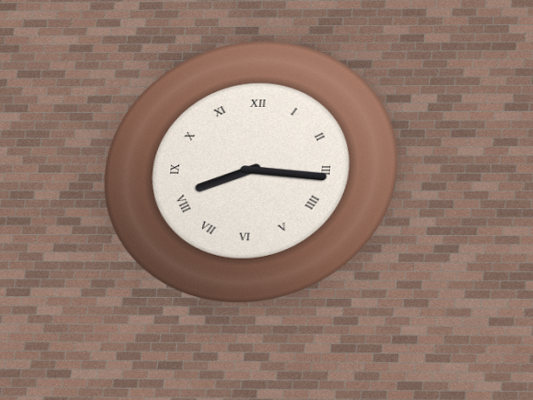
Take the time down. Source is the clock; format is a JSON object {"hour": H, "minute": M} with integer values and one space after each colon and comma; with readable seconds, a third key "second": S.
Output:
{"hour": 8, "minute": 16}
